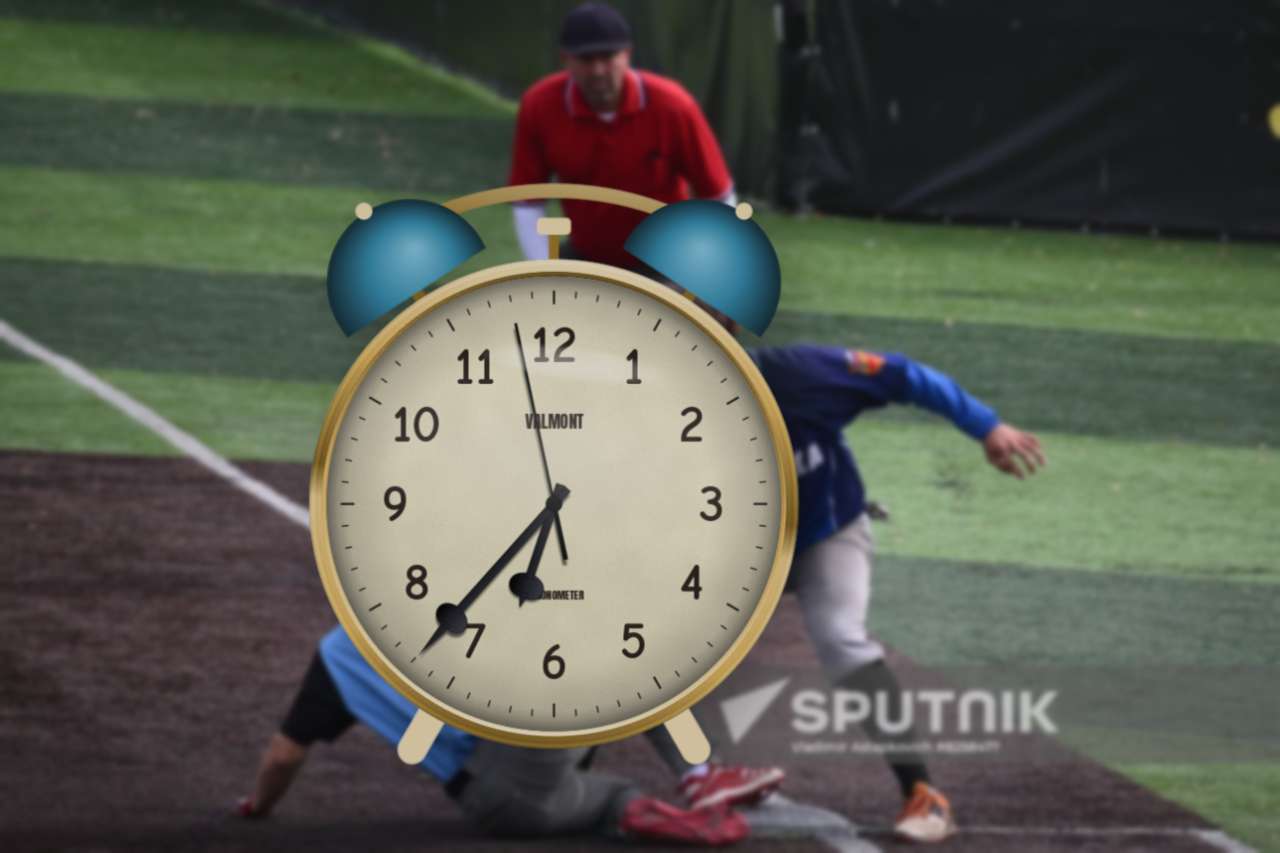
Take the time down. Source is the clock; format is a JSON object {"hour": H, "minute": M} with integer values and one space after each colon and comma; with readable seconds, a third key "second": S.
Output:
{"hour": 6, "minute": 36, "second": 58}
